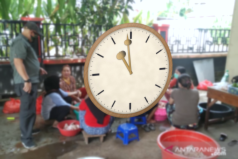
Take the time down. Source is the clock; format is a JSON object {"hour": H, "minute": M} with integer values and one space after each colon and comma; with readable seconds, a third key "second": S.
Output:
{"hour": 10, "minute": 59}
